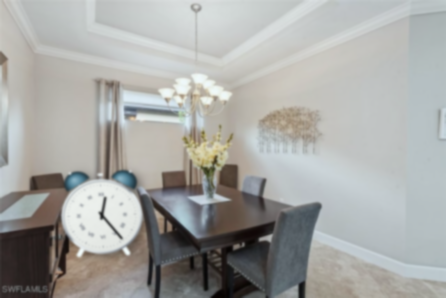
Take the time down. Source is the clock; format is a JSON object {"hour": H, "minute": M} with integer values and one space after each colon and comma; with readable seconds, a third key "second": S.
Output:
{"hour": 12, "minute": 24}
